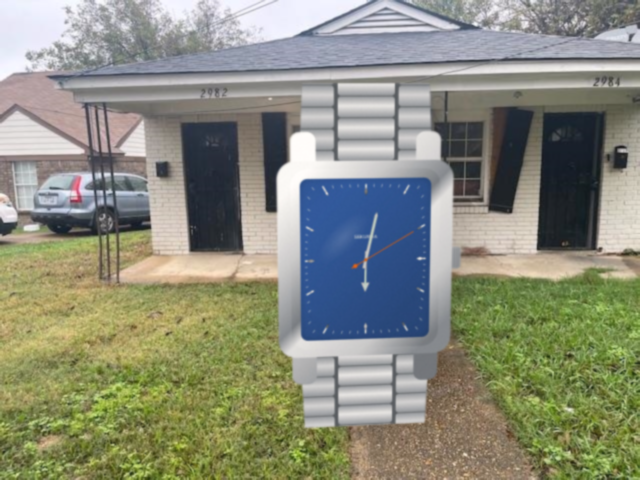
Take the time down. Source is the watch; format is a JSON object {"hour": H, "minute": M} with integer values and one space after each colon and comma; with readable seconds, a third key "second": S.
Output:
{"hour": 6, "minute": 2, "second": 10}
